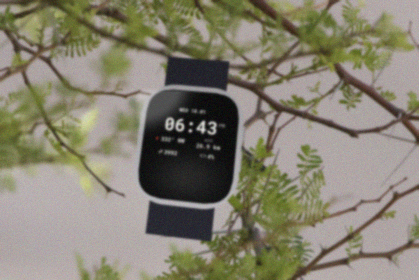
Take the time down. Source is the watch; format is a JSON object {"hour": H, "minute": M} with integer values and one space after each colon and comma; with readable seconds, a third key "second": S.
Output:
{"hour": 6, "minute": 43}
